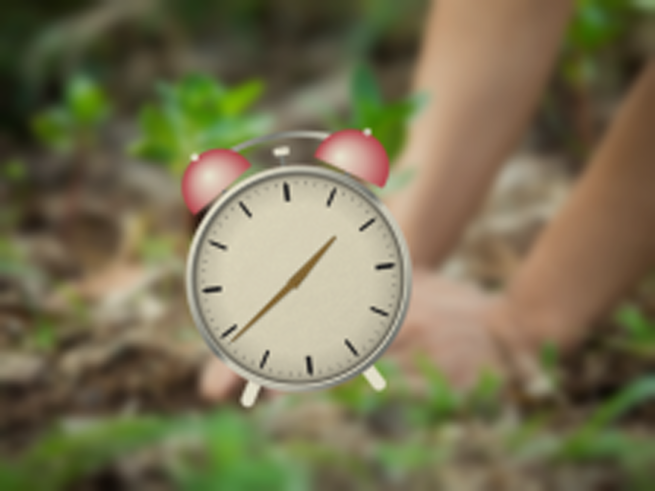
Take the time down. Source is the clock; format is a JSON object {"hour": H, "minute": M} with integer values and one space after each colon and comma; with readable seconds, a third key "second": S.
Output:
{"hour": 1, "minute": 39}
